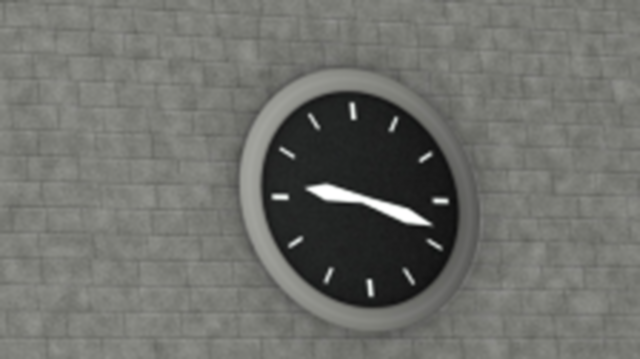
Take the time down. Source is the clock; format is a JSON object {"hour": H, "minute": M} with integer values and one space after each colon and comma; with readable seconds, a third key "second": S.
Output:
{"hour": 9, "minute": 18}
